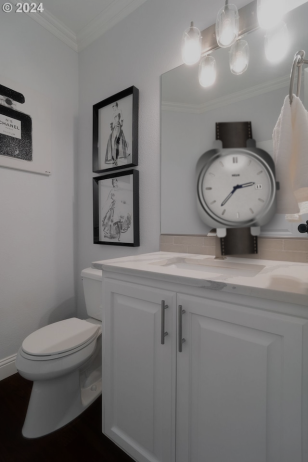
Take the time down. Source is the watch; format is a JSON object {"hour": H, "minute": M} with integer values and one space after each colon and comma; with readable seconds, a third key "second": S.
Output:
{"hour": 2, "minute": 37}
